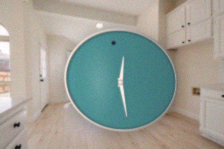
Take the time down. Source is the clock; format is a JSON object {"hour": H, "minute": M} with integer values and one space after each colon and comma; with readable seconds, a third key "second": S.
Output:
{"hour": 12, "minute": 30}
